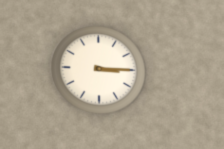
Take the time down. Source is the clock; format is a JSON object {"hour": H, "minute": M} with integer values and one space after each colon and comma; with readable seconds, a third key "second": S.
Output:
{"hour": 3, "minute": 15}
